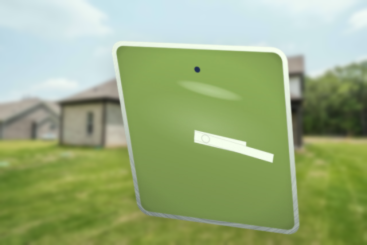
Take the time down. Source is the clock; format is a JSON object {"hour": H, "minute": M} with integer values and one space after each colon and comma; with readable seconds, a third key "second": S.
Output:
{"hour": 3, "minute": 17}
